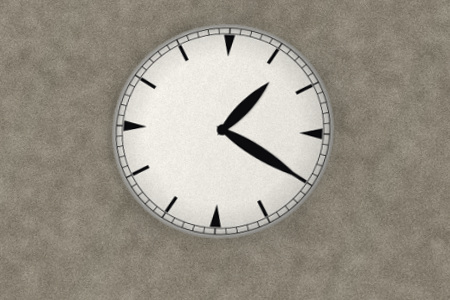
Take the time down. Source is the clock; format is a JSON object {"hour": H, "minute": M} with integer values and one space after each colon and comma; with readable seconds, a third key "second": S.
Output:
{"hour": 1, "minute": 20}
